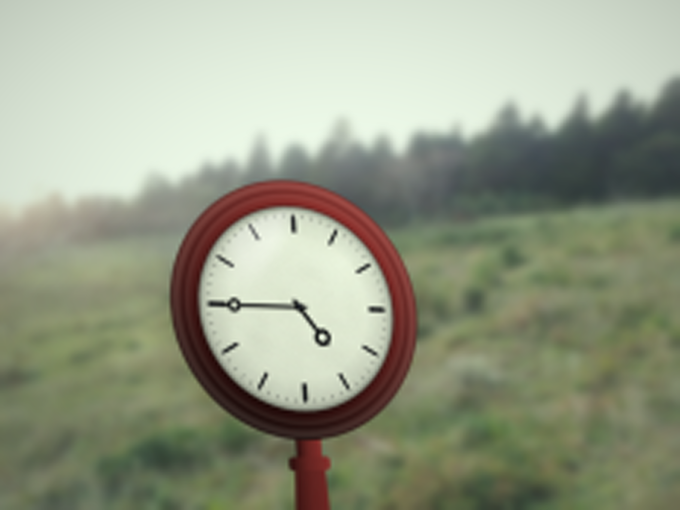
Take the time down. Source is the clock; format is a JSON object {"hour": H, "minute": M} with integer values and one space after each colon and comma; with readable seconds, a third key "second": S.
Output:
{"hour": 4, "minute": 45}
